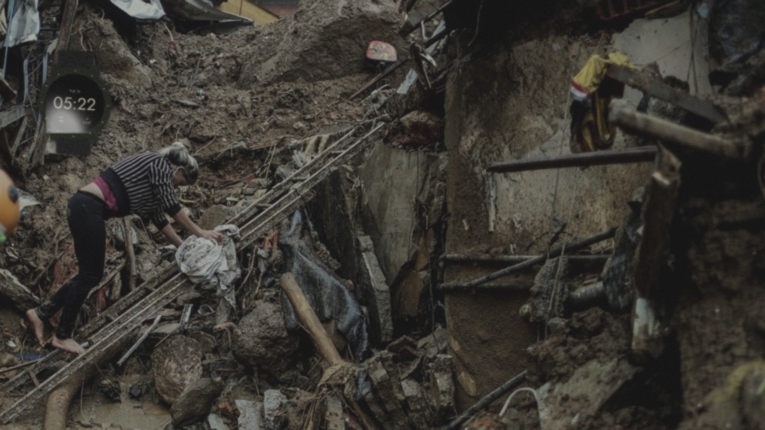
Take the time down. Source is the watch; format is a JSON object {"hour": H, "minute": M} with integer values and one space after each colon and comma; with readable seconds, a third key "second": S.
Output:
{"hour": 5, "minute": 22}
